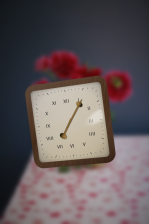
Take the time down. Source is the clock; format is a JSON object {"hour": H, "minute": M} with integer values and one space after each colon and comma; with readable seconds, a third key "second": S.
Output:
{"hour": 7, "minute": 6}
